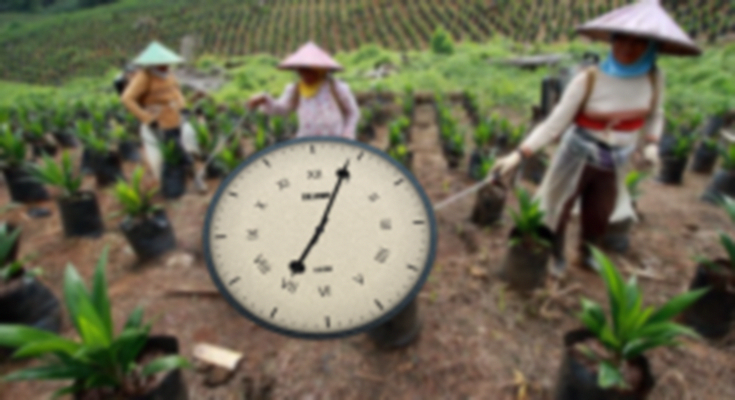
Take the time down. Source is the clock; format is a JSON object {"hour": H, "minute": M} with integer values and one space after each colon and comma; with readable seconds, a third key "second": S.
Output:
{"hour": 7, "minute": 4}
